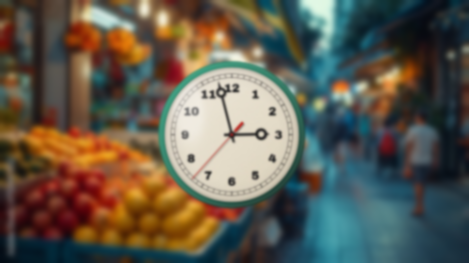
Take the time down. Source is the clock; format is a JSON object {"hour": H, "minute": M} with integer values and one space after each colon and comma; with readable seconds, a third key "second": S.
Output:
{"hour": 2, "minute": 57, "second": 37}
